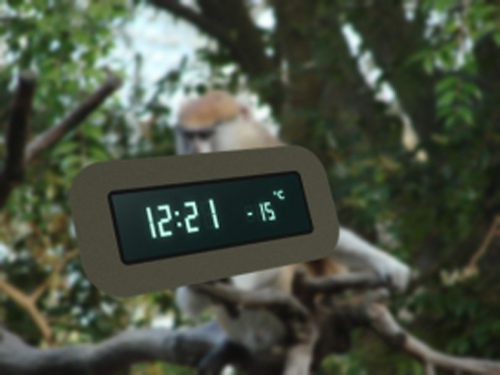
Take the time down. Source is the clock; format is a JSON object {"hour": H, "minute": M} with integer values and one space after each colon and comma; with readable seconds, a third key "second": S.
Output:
{"hour": 12, "minute": 21}
